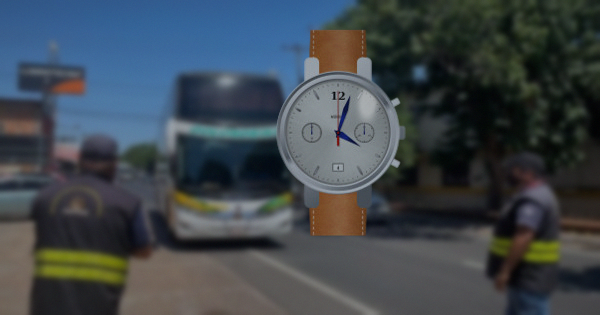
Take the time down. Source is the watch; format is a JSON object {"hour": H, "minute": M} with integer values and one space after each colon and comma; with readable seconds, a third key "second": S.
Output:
{"hour": 4, "minute": 3}
